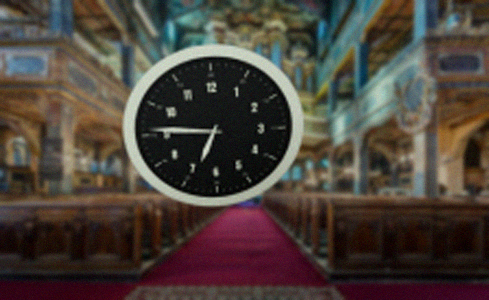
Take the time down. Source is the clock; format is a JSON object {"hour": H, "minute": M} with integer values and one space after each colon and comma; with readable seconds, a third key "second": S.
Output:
{"hour": 6, "minute": 46}
